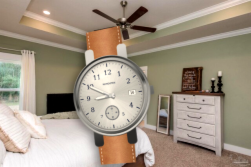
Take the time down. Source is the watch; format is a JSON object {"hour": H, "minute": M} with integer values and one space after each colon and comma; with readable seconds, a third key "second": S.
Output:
{"hour": 8, "minute": 50}
